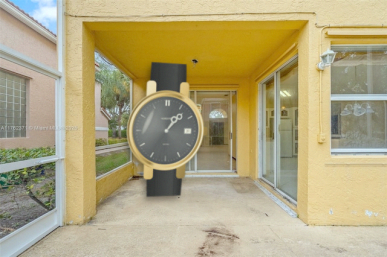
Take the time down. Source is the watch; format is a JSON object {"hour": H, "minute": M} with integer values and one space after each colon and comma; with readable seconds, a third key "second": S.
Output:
{"hour": 1, "minute": 7}
